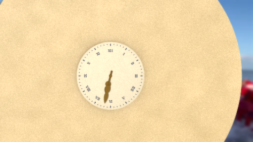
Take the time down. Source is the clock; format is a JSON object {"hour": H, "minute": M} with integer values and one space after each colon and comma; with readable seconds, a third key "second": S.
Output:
{"hour": 6, "minute": 32}
